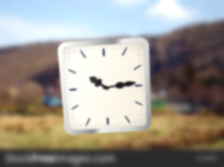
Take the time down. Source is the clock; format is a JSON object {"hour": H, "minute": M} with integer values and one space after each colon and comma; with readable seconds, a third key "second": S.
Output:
{"hour": 10, "minute": 14}
